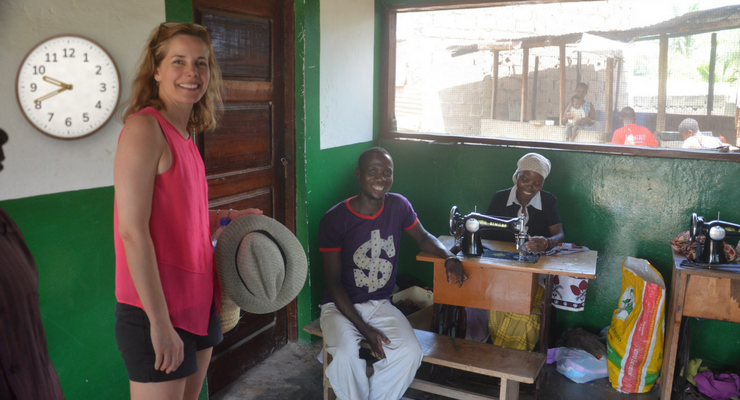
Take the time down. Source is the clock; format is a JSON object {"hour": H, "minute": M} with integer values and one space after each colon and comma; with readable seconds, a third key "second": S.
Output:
{"hour": 9, "minute": 41}
